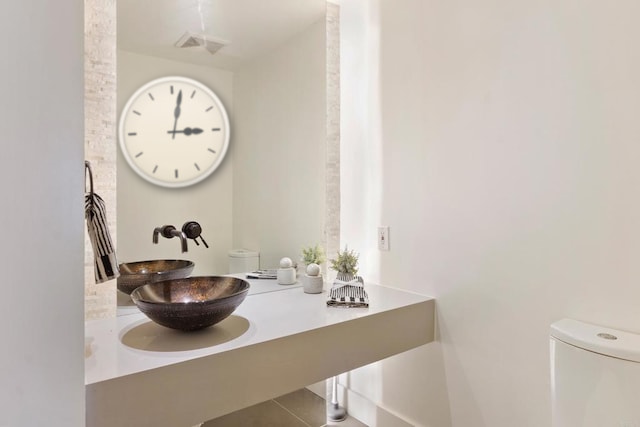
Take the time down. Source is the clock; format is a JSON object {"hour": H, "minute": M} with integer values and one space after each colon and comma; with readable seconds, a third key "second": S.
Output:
{"hour": 3, "minute": 2}
